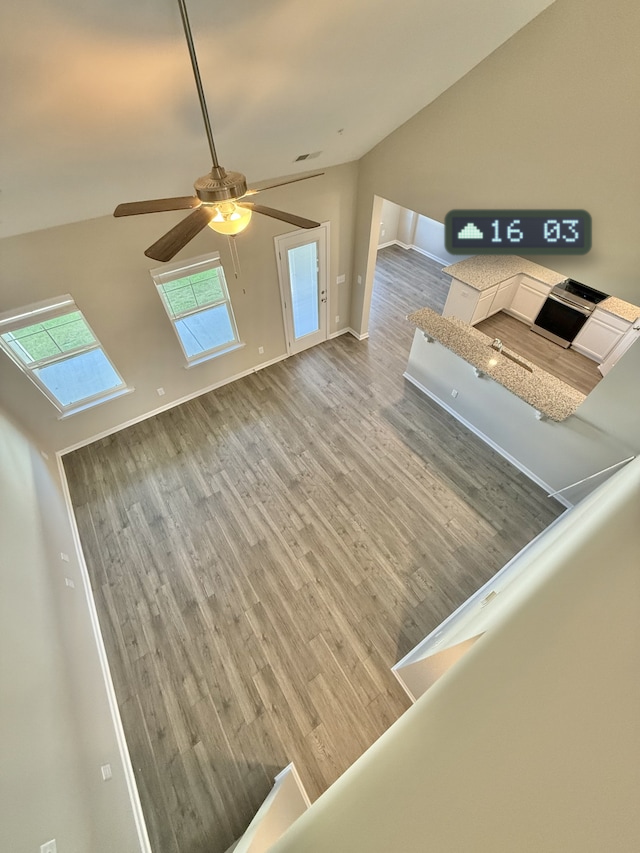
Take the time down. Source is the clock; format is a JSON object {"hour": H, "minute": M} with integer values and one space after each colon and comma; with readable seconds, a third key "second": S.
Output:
{"hour": 16, "minute": 3}
